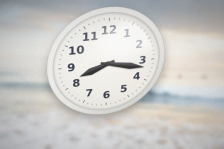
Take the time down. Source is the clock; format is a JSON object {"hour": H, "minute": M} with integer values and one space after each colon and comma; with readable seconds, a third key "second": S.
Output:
{"hour": 8, "minute": 17}
